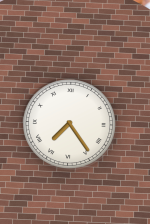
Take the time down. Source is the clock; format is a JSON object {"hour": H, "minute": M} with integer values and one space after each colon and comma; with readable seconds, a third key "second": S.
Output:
{"hour": 7, "minute": 24}
